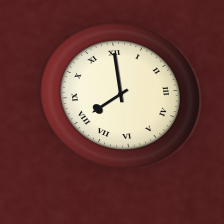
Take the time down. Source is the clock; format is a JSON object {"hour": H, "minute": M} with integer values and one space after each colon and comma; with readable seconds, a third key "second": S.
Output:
{"hour": 8, "minute": 0}
